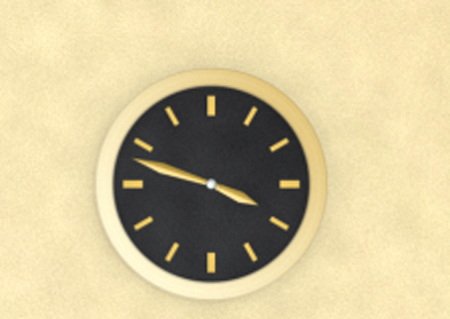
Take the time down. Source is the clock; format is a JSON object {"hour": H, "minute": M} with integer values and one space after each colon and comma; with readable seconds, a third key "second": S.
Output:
{"hour": 3, "minute": 48}
